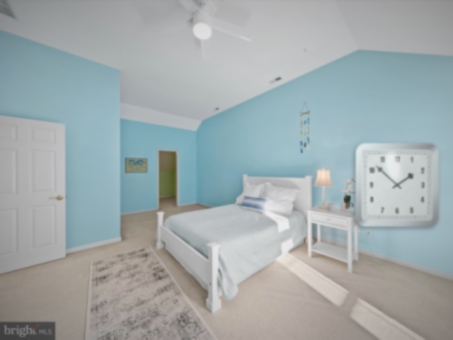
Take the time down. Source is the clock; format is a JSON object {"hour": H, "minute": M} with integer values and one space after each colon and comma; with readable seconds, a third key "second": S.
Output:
{"hour": 1, "minute": 52}
